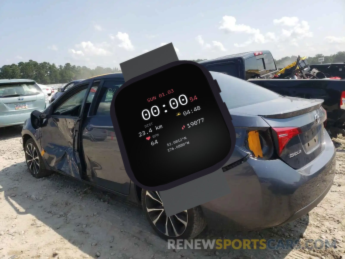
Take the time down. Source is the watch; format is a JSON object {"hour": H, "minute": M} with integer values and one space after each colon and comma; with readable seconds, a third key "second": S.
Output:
{"hour": 0, "minute": 0}
